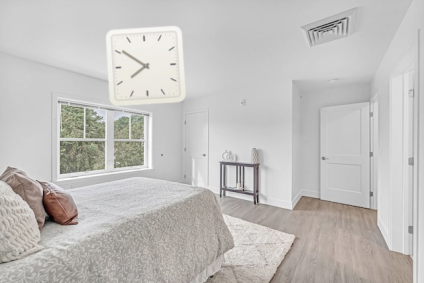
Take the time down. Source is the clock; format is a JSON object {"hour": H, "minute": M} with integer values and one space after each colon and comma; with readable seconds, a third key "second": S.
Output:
{"hour": 7, "minute": 51}
